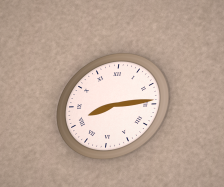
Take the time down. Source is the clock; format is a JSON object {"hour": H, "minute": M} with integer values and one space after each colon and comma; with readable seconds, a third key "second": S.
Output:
{"hour": 8, "minute": 14}
